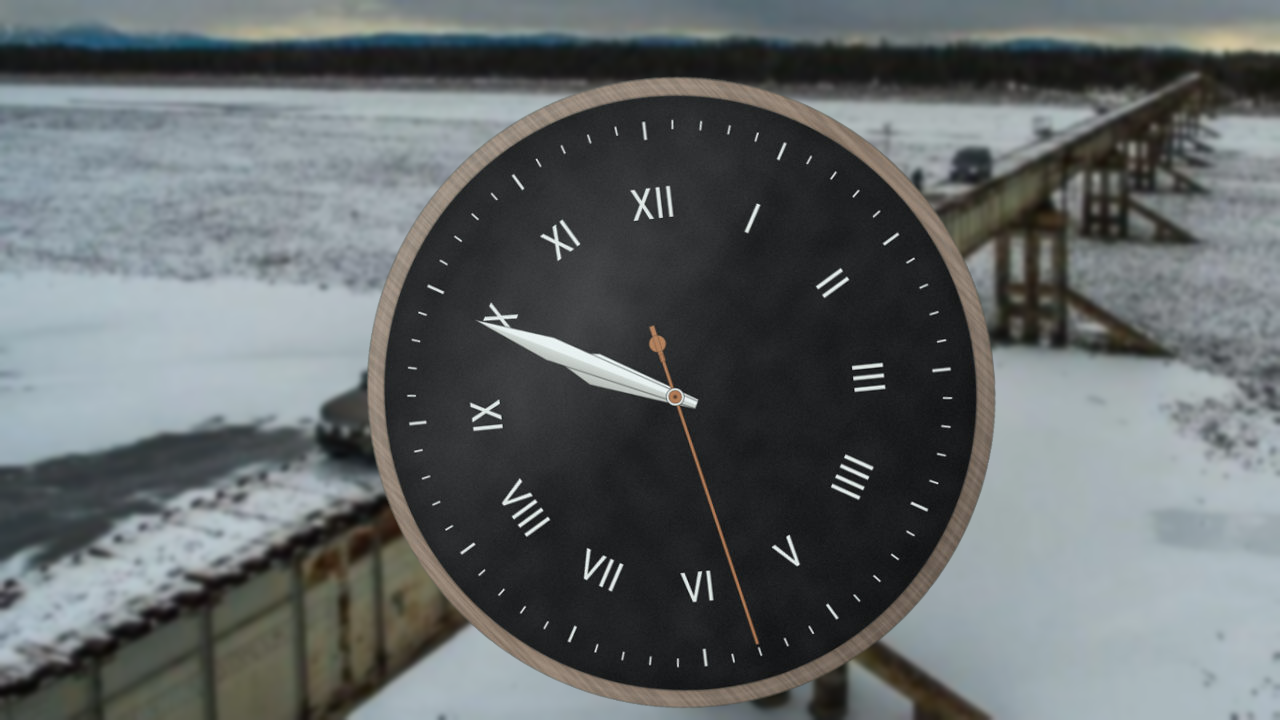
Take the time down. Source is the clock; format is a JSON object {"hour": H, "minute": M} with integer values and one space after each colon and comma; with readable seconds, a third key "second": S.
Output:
{"hour": 9, "minute": 49, "second": 28}
